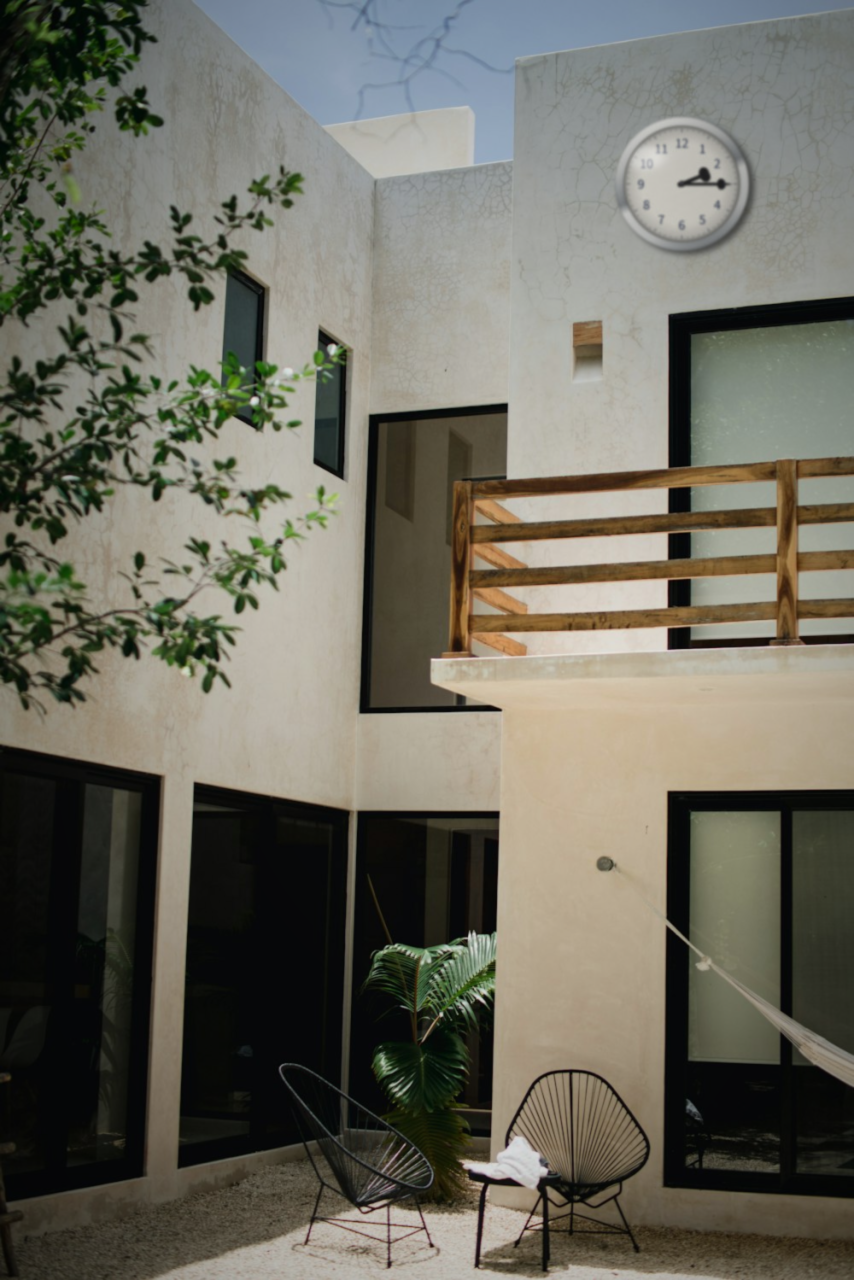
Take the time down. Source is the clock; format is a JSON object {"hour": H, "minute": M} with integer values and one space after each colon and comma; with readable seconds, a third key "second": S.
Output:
{"hour": 2, "minute": 15}
